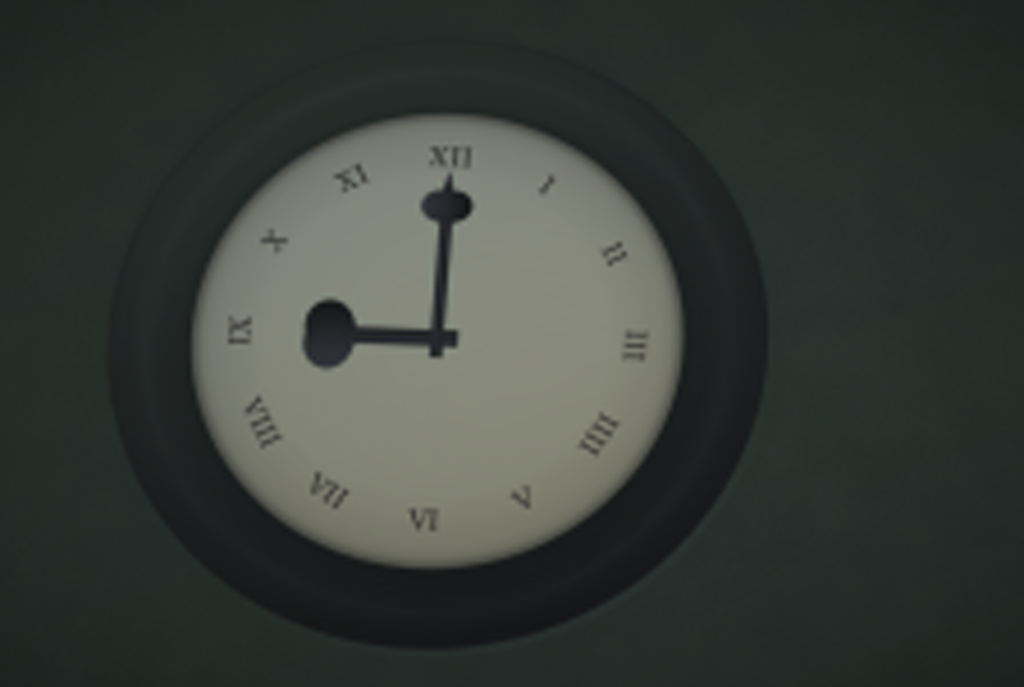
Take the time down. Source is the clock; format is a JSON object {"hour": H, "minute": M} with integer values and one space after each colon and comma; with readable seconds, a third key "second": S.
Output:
{"hour": 9, "minute": 0}
